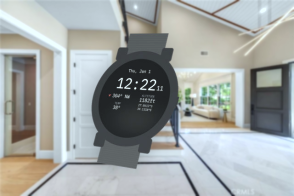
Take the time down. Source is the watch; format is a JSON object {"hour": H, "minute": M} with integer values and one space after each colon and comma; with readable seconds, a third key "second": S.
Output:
{"hour": 12, "minute": 22}
